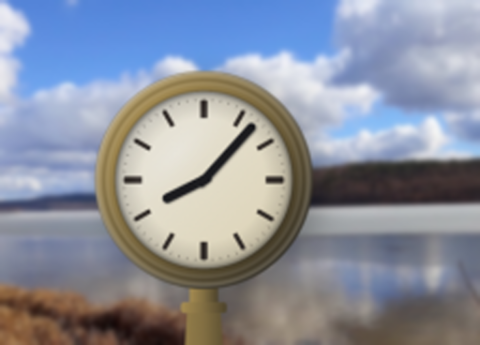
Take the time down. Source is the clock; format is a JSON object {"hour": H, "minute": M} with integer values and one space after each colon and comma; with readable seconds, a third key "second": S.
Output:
{"hour": 8, "minute": 7}
